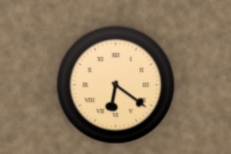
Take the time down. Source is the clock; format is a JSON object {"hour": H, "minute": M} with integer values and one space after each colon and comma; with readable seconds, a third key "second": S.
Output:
{"hour": 6, "minute": 21}
